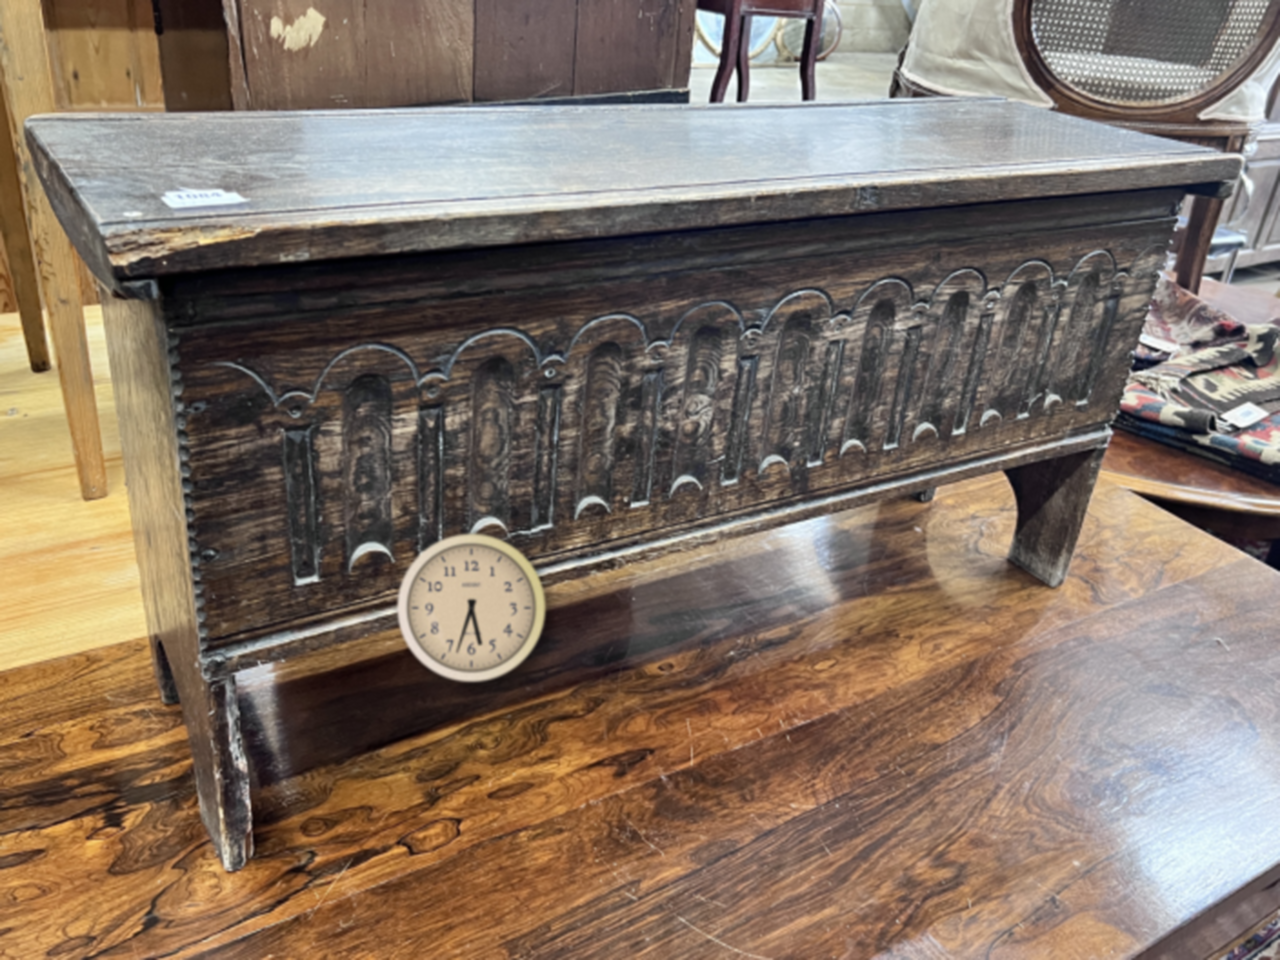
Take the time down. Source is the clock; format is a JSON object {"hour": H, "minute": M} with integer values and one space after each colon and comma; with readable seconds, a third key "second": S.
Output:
{"hour": 5, "minute": 33}
